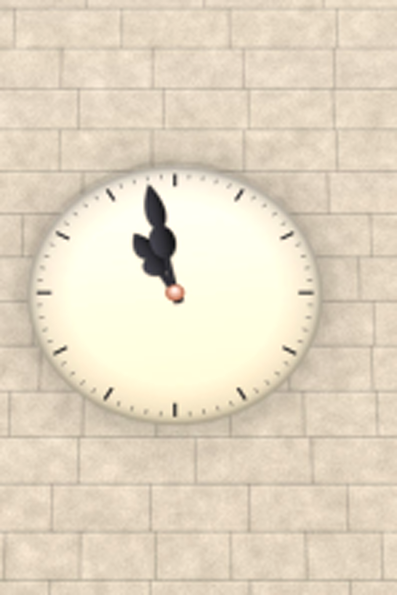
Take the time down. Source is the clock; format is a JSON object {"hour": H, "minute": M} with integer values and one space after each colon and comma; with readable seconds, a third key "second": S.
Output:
{"hour": 10, "minute": 58}
